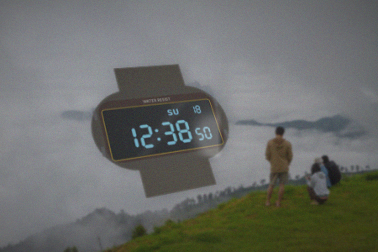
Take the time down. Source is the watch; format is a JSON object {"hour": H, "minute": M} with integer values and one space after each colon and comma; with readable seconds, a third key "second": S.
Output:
{"hour": 12, "minute": 38, "second": 50}
